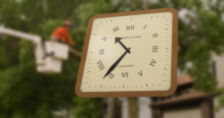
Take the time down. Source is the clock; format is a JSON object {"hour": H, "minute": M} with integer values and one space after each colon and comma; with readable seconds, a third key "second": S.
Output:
{"hour": 10, "minute": 36}
